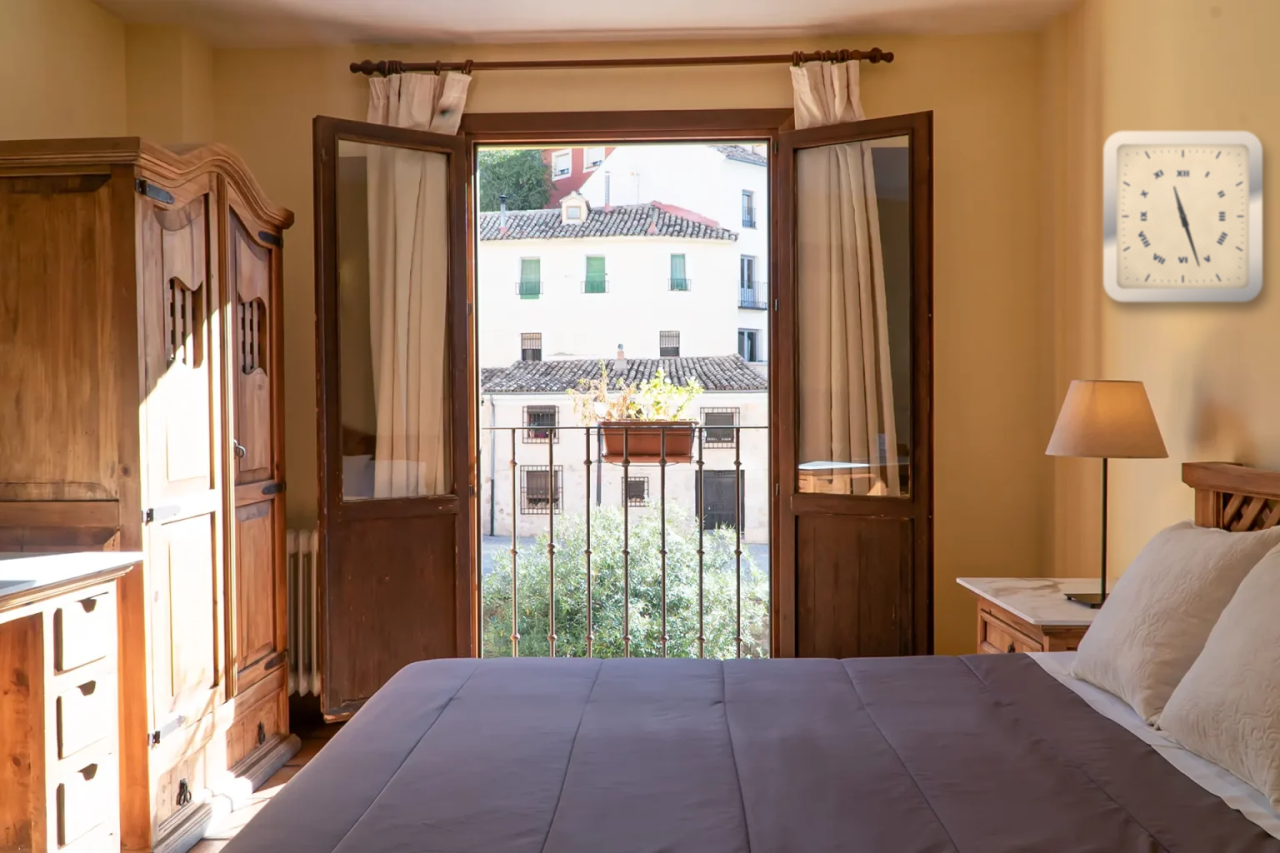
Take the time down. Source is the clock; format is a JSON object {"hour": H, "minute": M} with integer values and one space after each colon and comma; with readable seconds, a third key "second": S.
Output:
{"hour": 11, "minute": 27}
